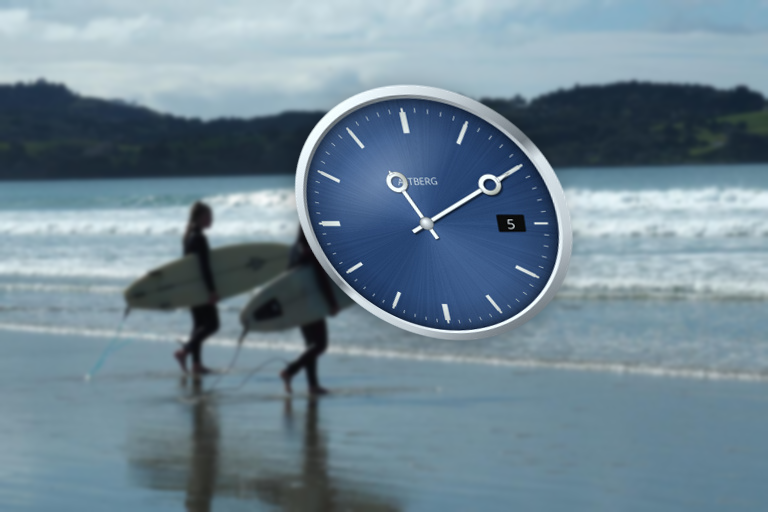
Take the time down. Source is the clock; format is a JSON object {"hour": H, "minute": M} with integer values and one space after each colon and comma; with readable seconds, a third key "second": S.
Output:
{"hour": 11, "minute": 10}
